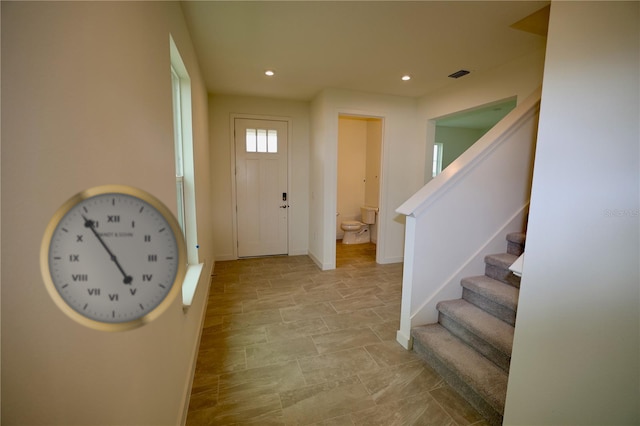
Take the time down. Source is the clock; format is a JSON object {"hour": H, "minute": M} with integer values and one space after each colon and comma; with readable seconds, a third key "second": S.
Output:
{"hour": 4, "minute": 54}
